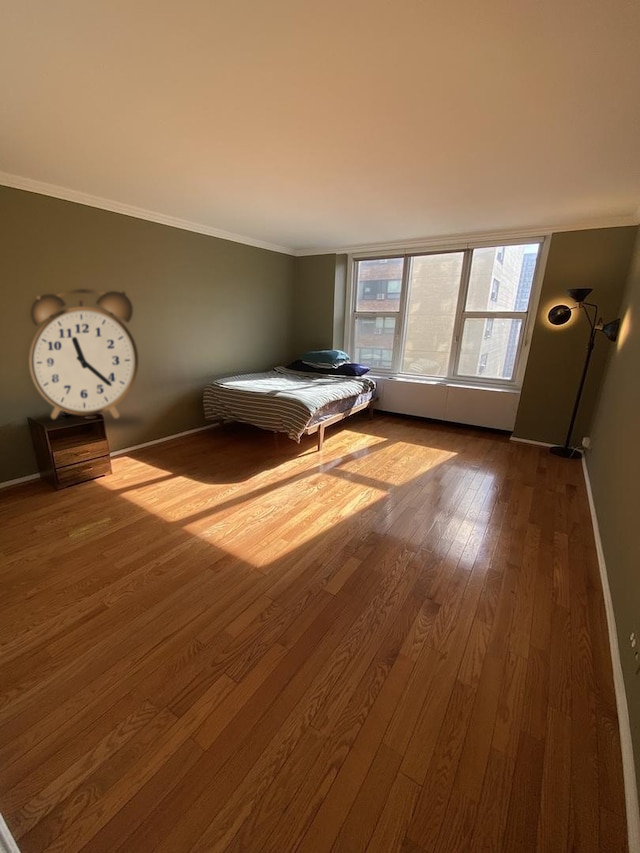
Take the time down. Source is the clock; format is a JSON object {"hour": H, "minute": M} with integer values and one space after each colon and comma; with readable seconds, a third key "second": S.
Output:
{"hour": 11, "minute": 22}
